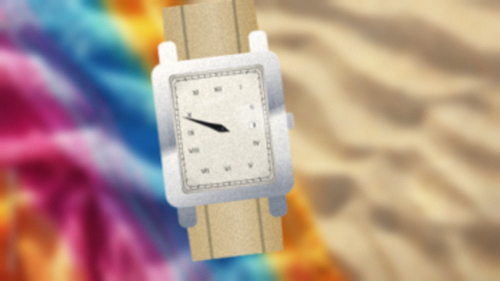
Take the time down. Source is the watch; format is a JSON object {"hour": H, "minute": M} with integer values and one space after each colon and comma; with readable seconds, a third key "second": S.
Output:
{"hour": 9, "minute": 49}
